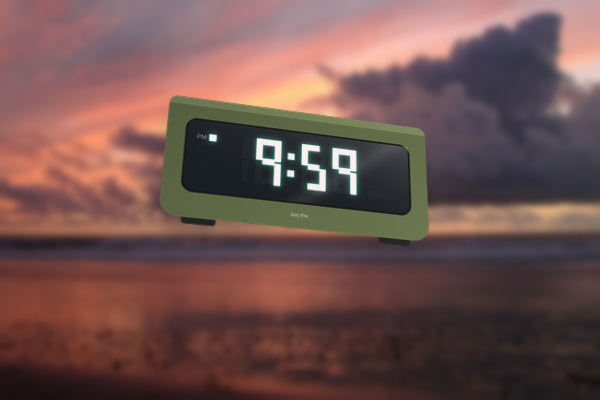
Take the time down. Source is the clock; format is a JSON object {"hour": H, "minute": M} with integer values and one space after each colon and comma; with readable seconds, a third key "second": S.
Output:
{"hour": 9, "minute": 59}
